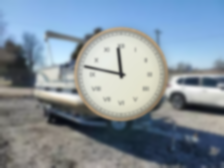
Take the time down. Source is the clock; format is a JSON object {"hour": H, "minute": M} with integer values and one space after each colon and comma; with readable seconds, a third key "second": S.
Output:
{"hour": 11, "minute": 47}
